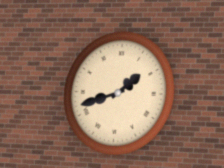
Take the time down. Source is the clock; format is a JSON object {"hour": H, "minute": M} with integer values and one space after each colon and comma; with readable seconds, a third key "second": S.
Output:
{"hour": 1, "minute": 42}
